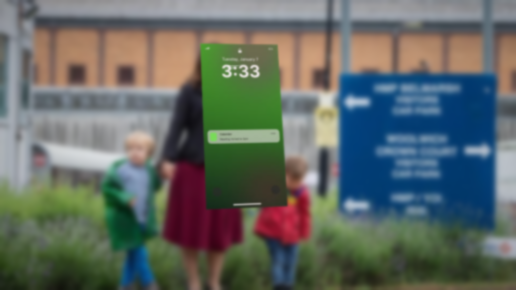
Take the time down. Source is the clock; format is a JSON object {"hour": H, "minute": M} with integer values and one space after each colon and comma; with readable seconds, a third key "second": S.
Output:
{"hour": 3, "minute": 33}
